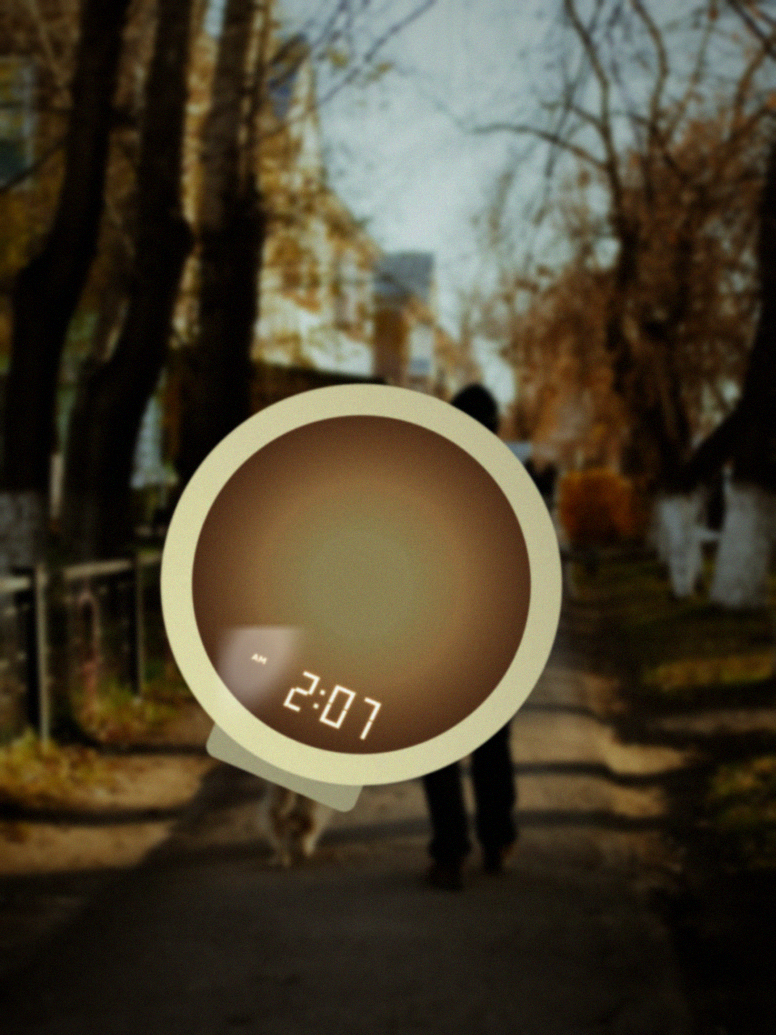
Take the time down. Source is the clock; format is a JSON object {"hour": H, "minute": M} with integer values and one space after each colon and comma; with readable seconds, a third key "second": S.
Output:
{"hour": 2, "minute": 7}
